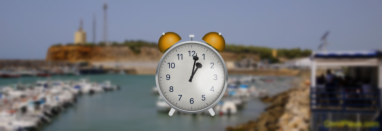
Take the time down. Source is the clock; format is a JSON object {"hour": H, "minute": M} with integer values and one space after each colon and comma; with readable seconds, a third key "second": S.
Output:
{"hour": 1, "minute": 2}
